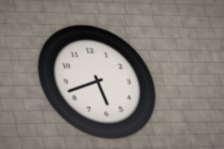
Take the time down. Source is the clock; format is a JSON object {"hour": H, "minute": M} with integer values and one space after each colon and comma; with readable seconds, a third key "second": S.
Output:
{"hour": 5, "minute": 42}
